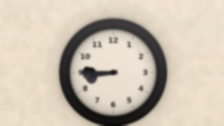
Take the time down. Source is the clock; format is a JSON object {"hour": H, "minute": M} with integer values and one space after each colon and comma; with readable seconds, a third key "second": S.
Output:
{"hour": 8, "minute": 45}
